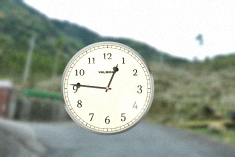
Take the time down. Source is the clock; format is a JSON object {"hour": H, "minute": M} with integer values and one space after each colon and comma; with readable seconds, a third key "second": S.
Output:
{"hour": 12, "minute": 46}
